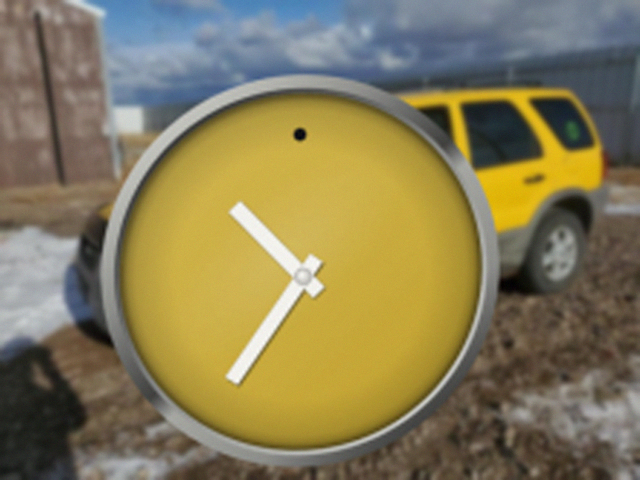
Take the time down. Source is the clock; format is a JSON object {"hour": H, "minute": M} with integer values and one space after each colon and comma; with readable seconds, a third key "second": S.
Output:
{"hour": 10, "minute": 36}
